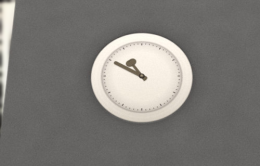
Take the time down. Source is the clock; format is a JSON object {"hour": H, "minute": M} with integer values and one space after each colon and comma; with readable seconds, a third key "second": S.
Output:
{"hour": 10, "minute": 50}
